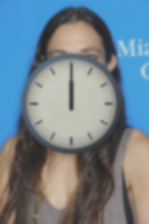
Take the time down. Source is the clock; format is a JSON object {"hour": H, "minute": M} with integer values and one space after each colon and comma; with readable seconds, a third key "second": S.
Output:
{"hour": 12, "minute": 0}
